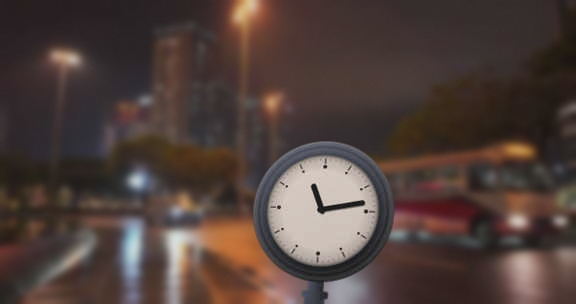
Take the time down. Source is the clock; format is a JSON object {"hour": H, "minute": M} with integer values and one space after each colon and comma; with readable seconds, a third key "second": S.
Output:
{"hour": 11, "minute": 13}
